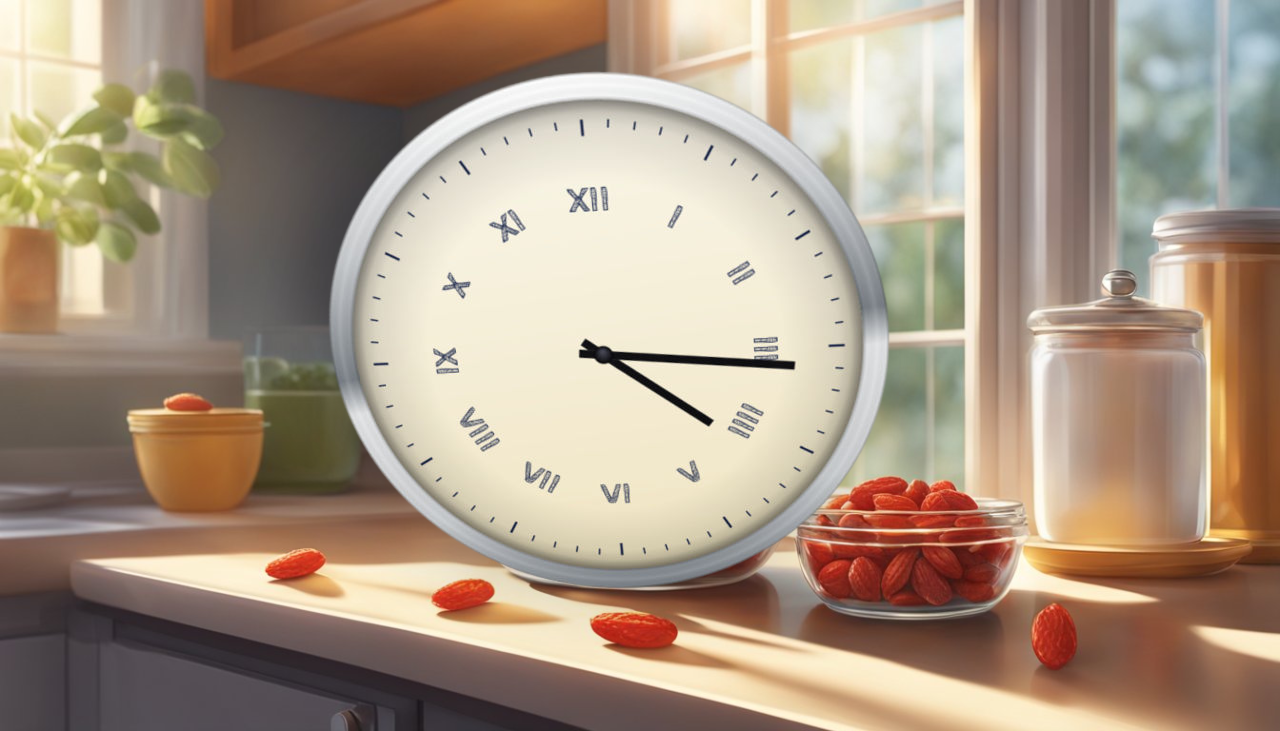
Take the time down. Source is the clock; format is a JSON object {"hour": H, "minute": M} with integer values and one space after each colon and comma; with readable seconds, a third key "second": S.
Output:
{"hour": 4, "minute": 16}
